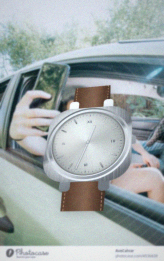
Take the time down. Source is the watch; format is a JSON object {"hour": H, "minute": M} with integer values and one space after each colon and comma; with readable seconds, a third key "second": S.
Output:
{"hour": 12, "minute": 33}
